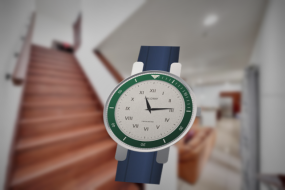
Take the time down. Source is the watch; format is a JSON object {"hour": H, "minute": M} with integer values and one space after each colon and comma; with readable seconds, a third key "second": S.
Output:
{"hour": 11, "minute": 14}
